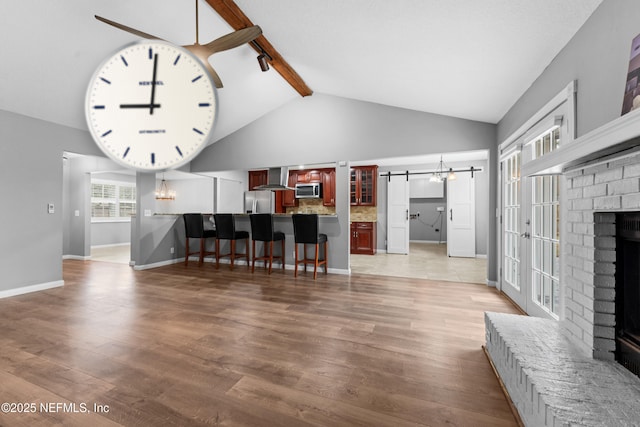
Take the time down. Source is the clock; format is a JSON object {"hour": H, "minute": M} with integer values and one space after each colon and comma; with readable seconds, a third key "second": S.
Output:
{"hour": 9, "minute": 1}
